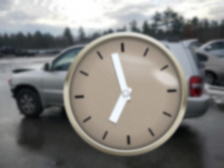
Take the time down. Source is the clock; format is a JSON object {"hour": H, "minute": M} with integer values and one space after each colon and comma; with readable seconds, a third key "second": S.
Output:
{"hour": 6, "minute": 58}
